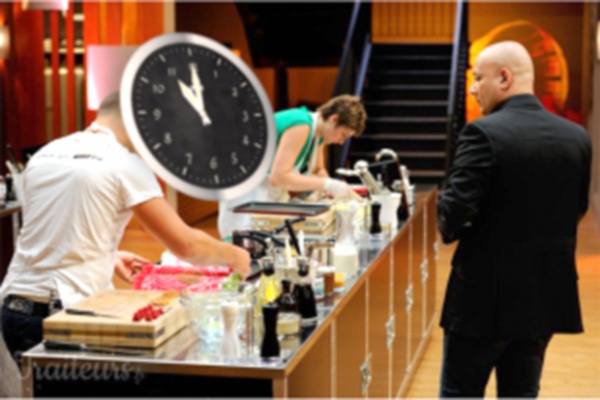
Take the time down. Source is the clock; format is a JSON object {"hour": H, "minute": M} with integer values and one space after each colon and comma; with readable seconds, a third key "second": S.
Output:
{"hour": 11, "minute": 0}
